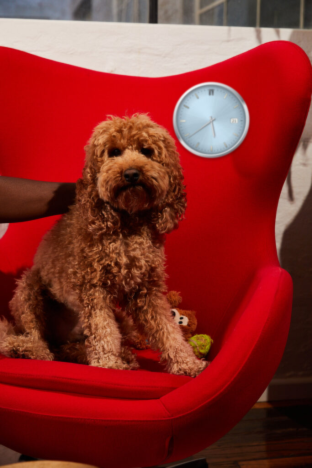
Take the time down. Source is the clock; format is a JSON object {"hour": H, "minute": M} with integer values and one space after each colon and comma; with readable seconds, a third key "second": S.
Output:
{"hour": 5, "minute": 39}
